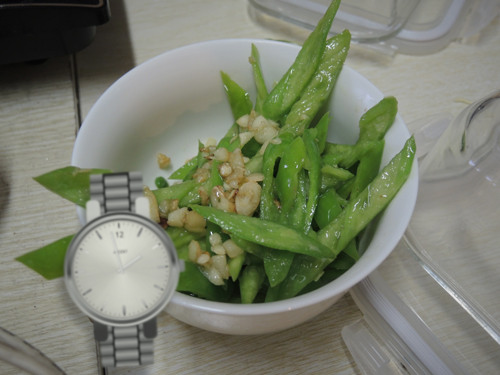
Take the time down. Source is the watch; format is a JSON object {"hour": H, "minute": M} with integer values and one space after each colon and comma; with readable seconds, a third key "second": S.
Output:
{"hour": 1, "minute": 58}
